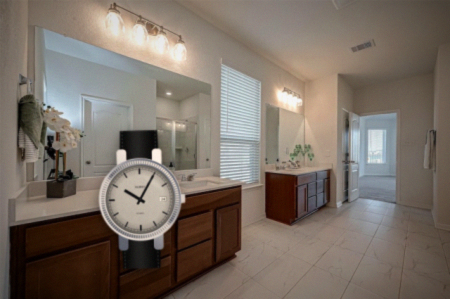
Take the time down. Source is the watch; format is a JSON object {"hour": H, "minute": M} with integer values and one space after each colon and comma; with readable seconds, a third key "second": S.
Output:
{"hour": 10, "minute": 5}
